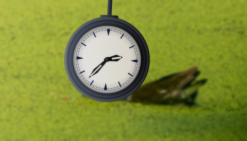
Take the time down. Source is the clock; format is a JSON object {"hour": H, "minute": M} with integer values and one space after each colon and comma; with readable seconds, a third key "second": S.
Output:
{"hour": 2, "minute": 37}
